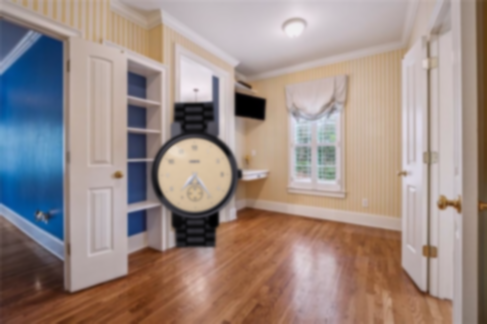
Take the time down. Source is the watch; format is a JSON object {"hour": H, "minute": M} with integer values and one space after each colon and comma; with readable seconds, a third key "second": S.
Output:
{"hour": 7, "minute": 24}
